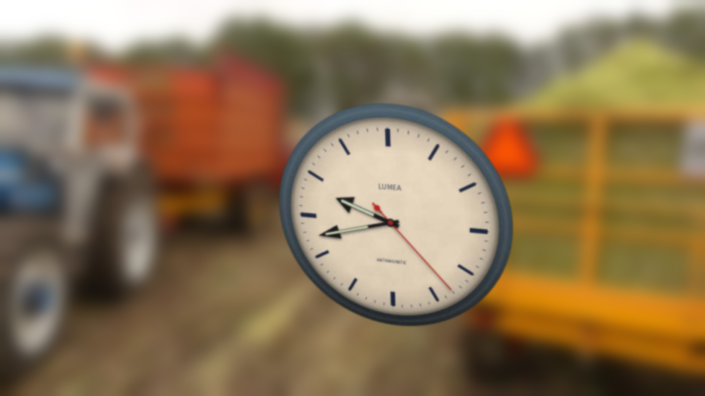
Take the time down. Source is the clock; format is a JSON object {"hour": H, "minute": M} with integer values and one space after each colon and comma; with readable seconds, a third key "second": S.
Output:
{"hour": 9, "minute": 42, "second": 23}
